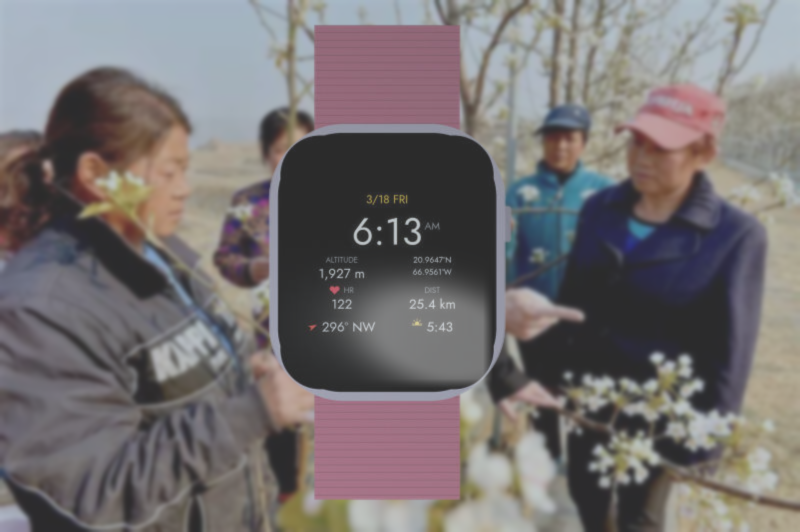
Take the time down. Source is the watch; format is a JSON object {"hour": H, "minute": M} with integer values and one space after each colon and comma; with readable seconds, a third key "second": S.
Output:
{"hour": 6, "minute": 13}
